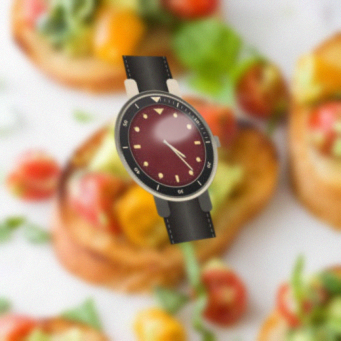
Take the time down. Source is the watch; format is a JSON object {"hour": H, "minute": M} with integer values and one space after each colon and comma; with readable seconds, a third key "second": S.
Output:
{"hour": 4, "minute": 24}
